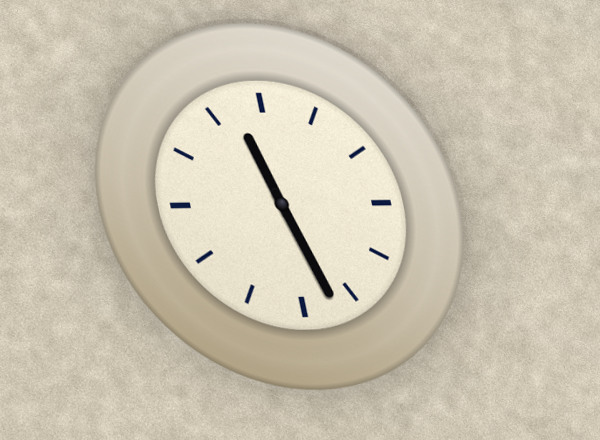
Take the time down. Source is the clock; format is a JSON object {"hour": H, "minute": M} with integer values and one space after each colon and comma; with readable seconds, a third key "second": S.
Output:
{"hour": 11, "minute": 27}
